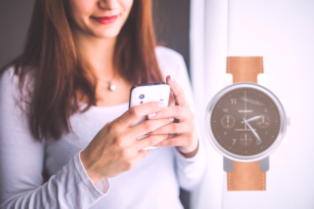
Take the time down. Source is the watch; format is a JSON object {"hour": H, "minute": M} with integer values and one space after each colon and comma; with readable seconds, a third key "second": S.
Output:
{"hour": 2, "minute": 24}
